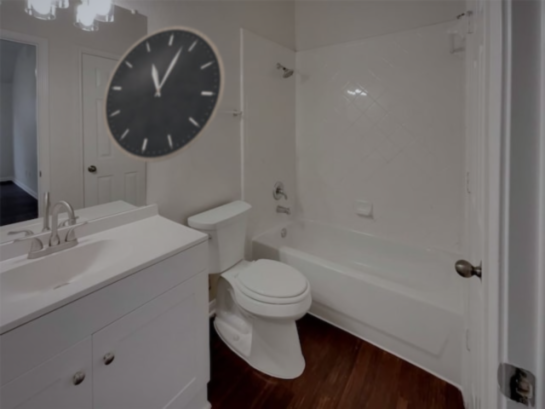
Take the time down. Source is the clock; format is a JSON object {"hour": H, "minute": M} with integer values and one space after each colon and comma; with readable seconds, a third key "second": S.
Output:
{"hour": 11, "minute": 3}
